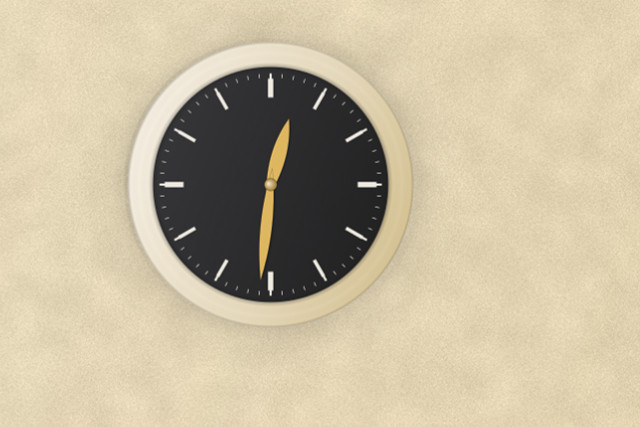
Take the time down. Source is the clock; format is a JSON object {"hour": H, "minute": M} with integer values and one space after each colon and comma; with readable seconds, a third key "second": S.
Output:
{"hour": 12, "minute": 31}
